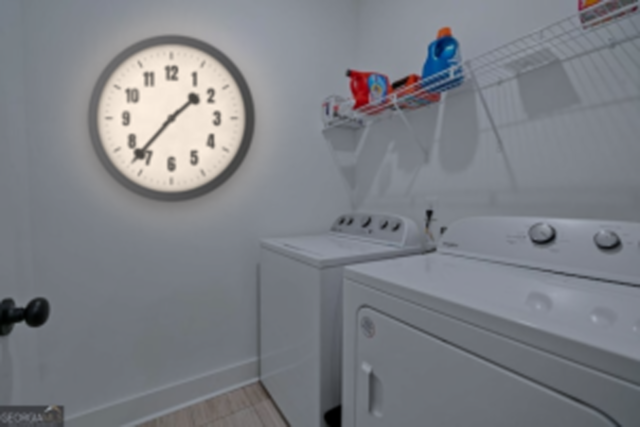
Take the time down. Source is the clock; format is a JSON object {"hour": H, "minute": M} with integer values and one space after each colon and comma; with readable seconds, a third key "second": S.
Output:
{"hour": 1, "minute": 37}
